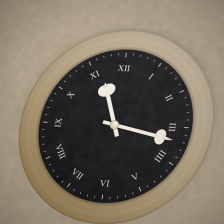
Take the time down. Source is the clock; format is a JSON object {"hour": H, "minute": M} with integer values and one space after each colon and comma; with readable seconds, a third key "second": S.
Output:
{"hour": 11, "minute": 17}
